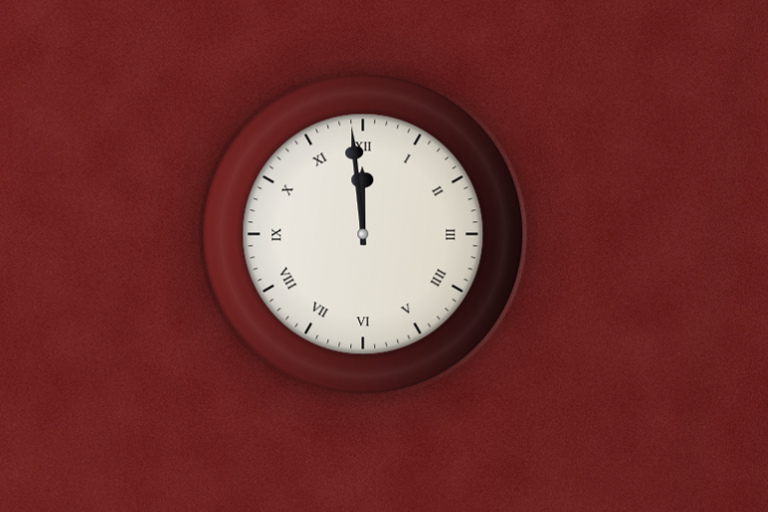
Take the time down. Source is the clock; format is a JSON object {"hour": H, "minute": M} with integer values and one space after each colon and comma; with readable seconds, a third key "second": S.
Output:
{"hour": 11, "minute": 59}
